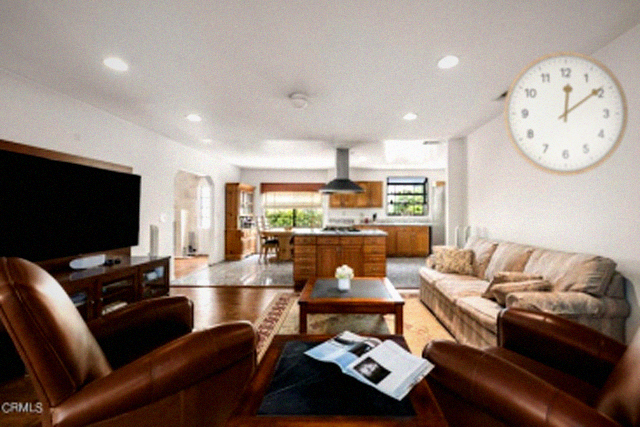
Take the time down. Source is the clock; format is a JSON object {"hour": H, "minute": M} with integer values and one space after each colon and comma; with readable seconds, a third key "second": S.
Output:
{"hour": 12, "minute": 9}
